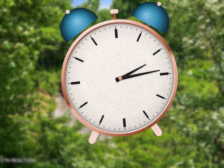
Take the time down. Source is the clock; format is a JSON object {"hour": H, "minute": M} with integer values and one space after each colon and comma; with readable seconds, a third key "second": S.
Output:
{"hour": 2, "minute": 14}
